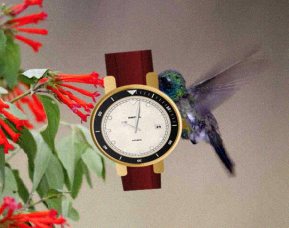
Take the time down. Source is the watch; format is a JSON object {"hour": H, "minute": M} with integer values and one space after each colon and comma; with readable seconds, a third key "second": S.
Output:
{"hour": 10, "minute": 2}
